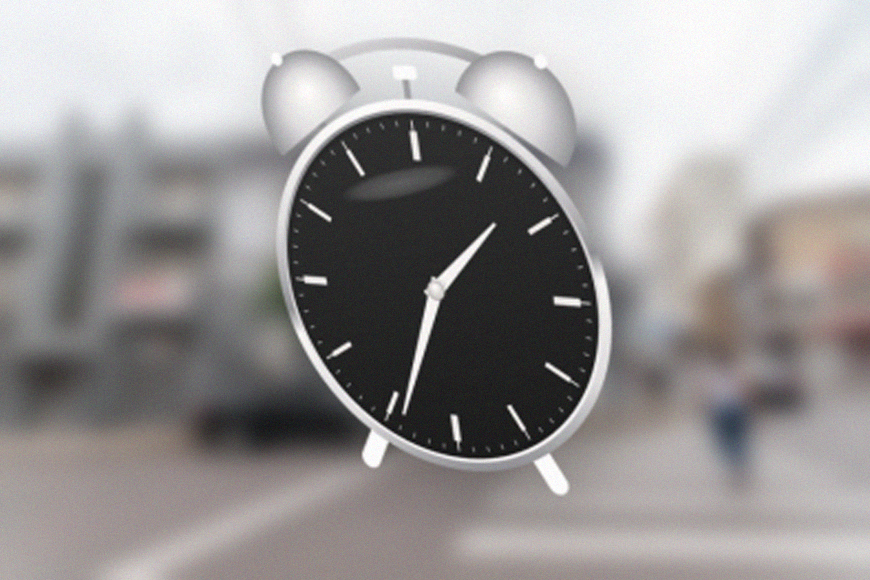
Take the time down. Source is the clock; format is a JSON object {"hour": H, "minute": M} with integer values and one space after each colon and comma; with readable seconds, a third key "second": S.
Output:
{"hour": 1, "minute": 34}
